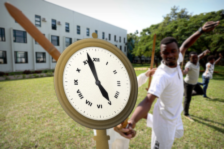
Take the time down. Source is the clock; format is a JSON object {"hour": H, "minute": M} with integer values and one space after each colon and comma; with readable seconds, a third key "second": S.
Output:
{"hour": 4, "minute": 57}
